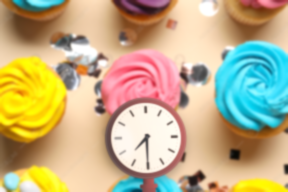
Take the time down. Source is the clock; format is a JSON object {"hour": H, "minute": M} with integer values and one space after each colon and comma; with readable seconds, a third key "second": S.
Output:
{"hour": 7, "minute": 30}
